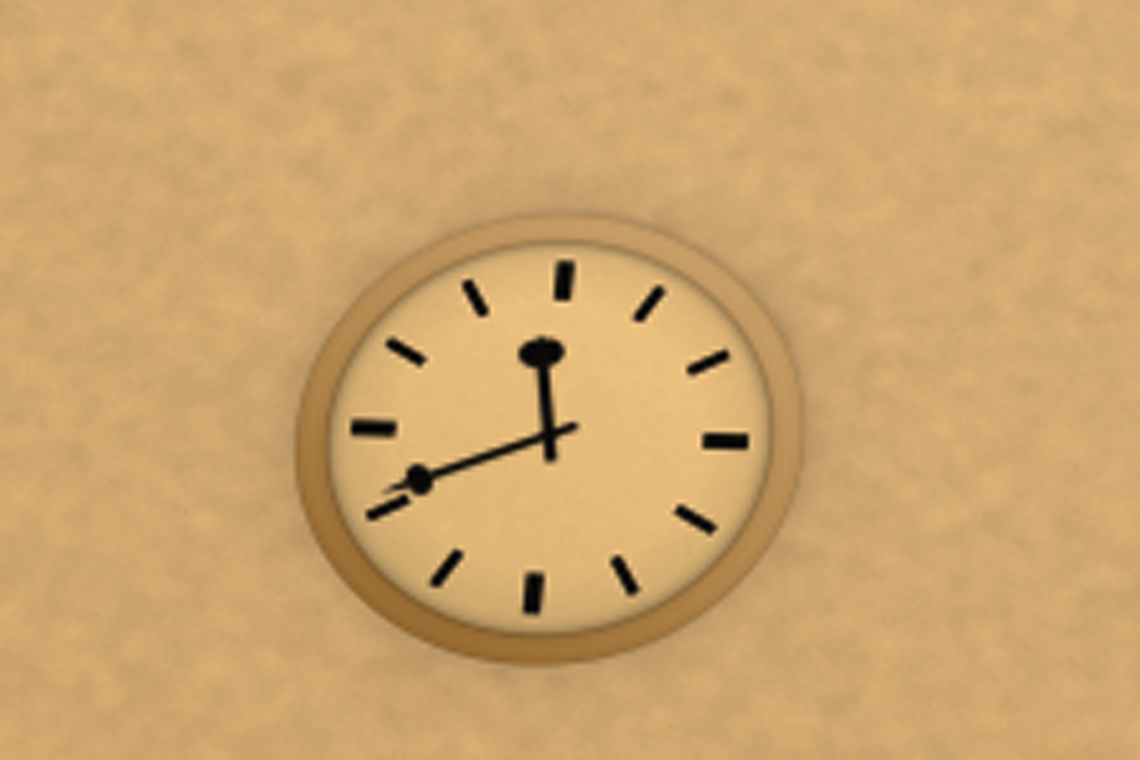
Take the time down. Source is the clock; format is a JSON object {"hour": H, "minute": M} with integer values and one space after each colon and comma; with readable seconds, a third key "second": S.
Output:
{"hour": 11, "minute": 41}
